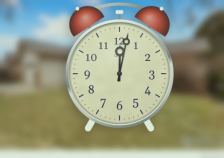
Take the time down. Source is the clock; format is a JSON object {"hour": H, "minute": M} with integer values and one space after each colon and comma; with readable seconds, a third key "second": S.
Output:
{"hour": 12, "minute": 2}
